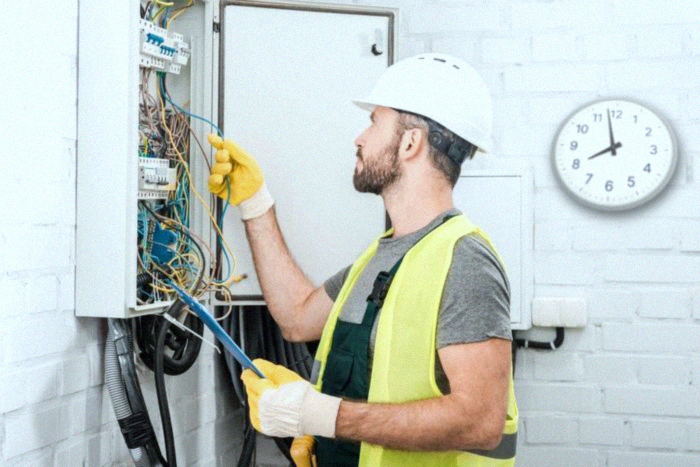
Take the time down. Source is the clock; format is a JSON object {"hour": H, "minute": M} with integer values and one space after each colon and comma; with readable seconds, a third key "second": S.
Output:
{"hour": 7, "minute": 58}
